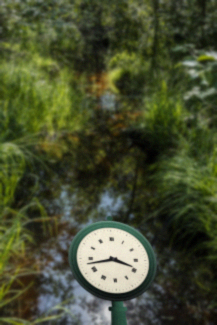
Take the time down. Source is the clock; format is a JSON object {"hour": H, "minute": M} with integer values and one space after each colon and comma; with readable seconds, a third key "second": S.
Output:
{"hour": 3, "minute": 43}
